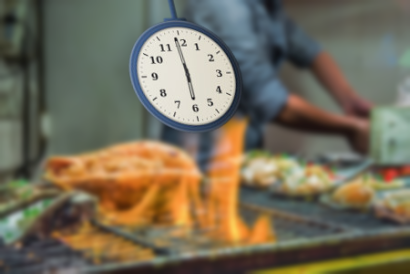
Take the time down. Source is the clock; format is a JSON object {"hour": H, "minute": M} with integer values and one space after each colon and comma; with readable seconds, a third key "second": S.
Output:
{"hour": 5, "minute": 59}
